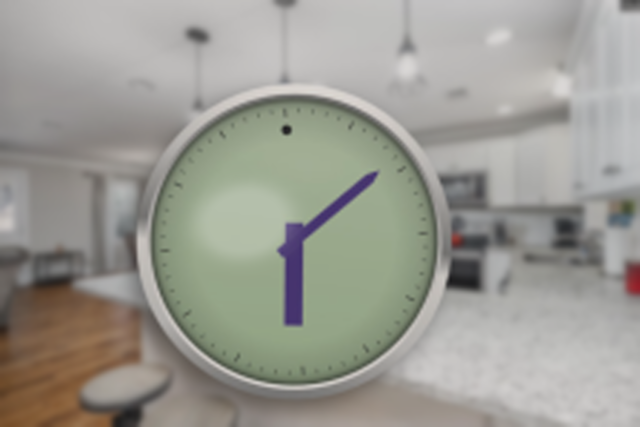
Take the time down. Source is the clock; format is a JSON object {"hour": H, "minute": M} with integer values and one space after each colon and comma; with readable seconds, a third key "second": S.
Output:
{"hour": 6, "minute": 9}
